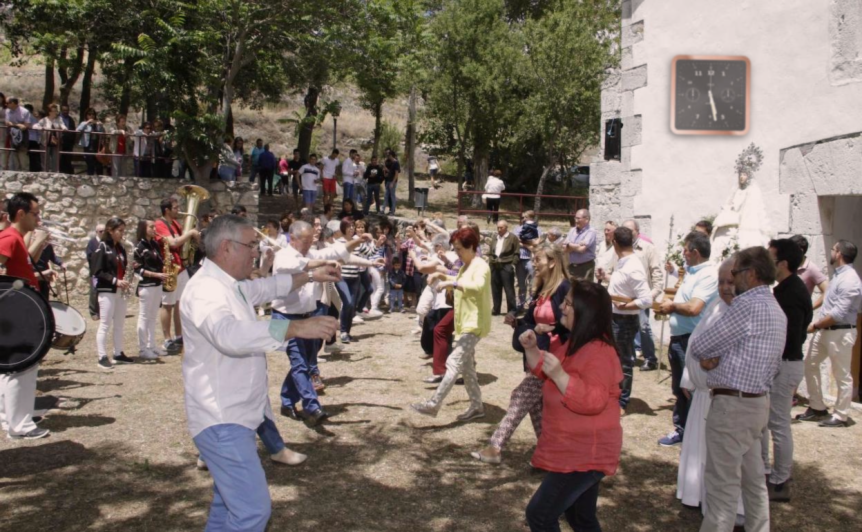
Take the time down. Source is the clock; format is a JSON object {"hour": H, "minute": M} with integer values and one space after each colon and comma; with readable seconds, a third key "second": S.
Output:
{"hour": 5, "minute": 28}
